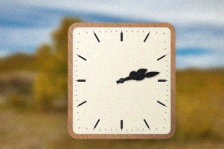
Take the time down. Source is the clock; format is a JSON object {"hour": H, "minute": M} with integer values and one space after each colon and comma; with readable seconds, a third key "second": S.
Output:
{"hour": 2, "minute": 13}
